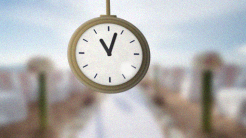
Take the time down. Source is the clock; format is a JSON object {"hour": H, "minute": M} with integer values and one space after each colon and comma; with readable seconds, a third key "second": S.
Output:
{"hour": 11, "minute": 3}
